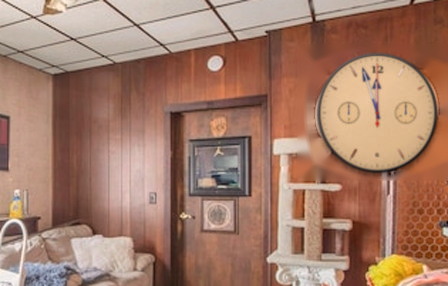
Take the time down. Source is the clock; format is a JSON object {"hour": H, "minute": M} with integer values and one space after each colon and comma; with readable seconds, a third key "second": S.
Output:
{"hour": 11, "minute": 57}
